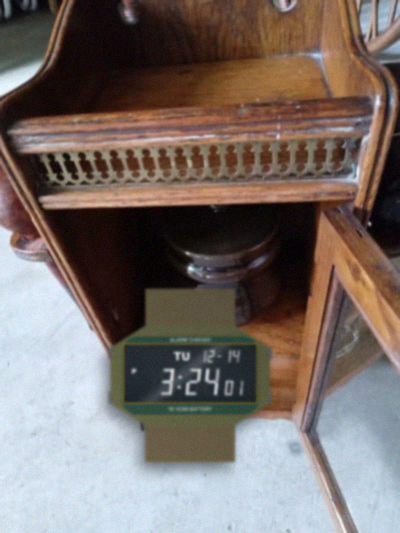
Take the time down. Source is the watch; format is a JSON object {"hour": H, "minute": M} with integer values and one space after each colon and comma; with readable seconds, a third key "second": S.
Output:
{"hour": 3, "minute": 24, "second": 1}
